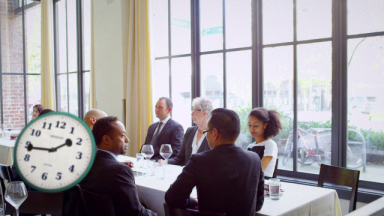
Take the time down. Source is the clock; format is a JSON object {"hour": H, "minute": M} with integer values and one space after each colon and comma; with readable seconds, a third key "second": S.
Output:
{"hour": 1, "minute": 44}
